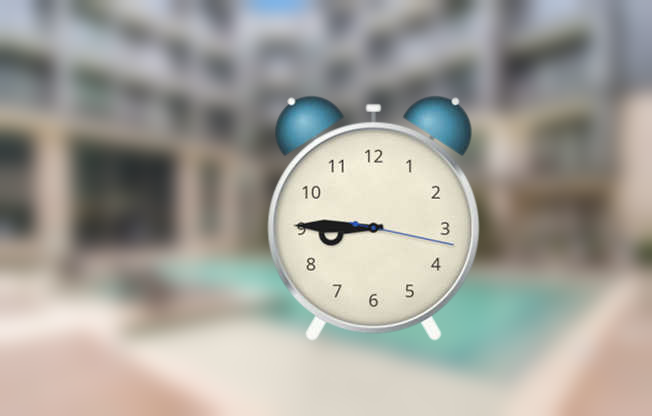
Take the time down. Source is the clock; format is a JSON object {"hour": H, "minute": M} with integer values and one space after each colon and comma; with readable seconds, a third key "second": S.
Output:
{"hour": 8, "minute": 45, "second": 17}
